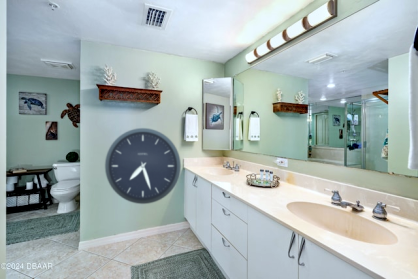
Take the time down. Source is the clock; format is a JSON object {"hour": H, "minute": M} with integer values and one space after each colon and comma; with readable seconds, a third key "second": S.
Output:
{"hour": 7, "minute": 27}
